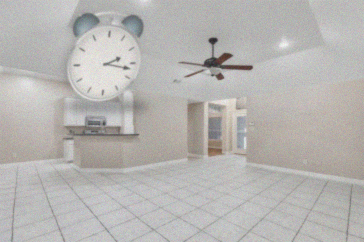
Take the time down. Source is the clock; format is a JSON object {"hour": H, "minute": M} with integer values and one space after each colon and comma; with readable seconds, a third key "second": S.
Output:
{"hour": 2, "minute": 17}
